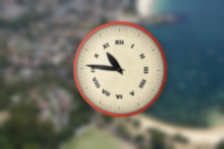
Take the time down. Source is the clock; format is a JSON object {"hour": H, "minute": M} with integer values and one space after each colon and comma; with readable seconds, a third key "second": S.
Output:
{"hour": 10, "minute": 46}
